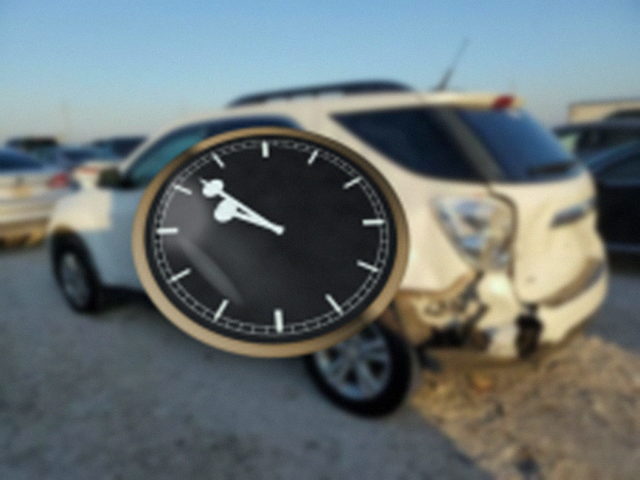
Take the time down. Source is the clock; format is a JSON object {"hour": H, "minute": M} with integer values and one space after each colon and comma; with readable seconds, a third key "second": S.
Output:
{"hour": 9, "minute": 52}
